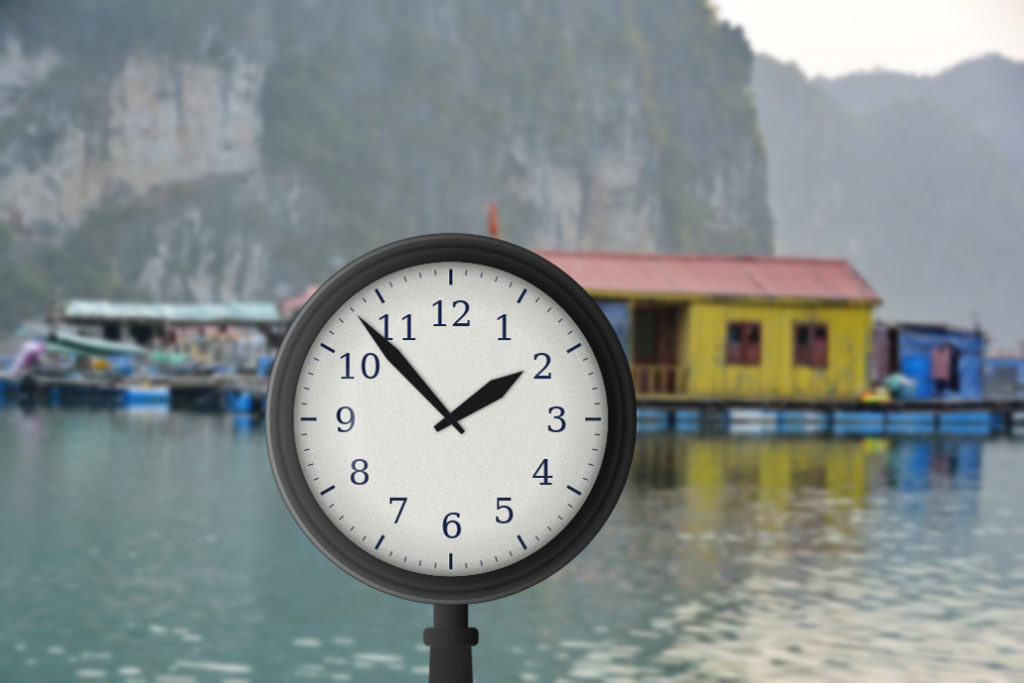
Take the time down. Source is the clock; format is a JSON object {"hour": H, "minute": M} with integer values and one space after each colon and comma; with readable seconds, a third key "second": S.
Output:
{"hour": 1, "minute": 53}
